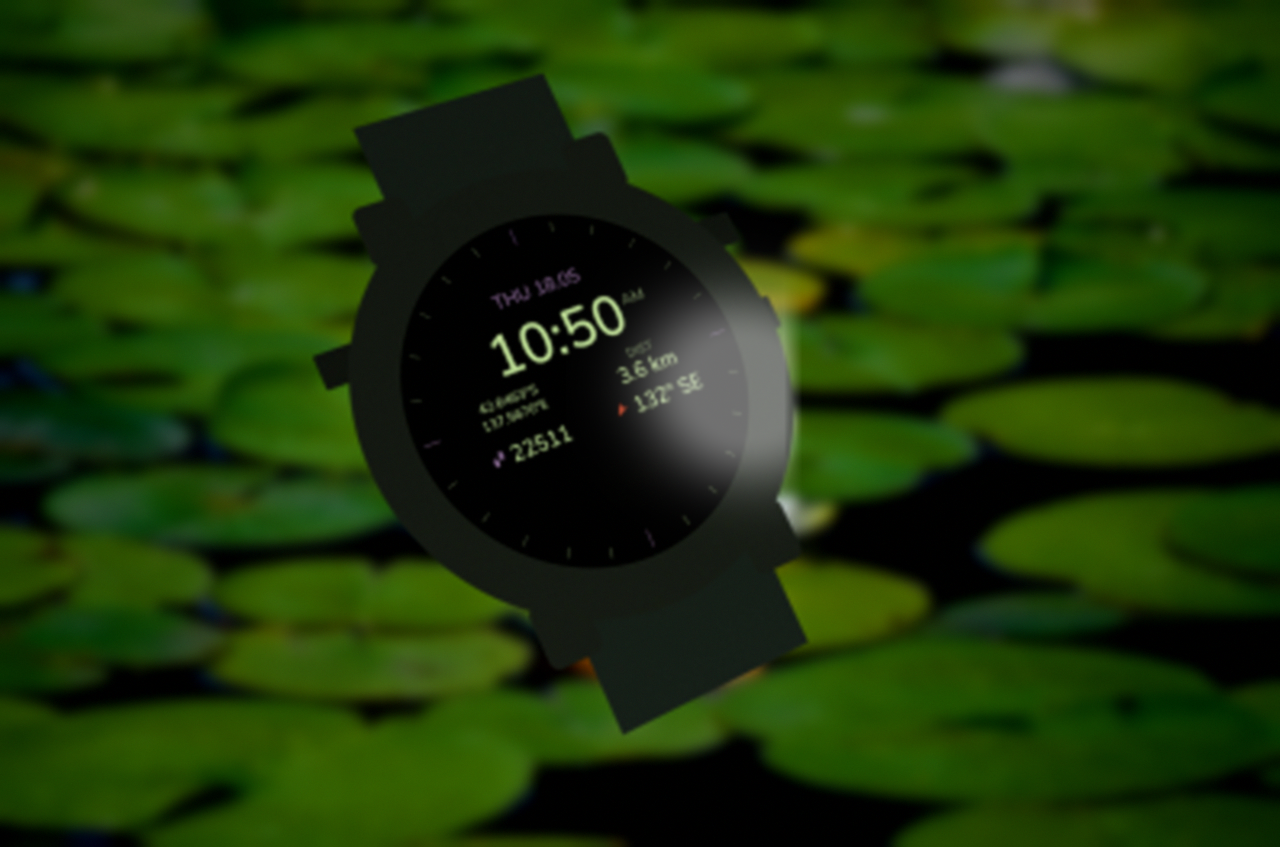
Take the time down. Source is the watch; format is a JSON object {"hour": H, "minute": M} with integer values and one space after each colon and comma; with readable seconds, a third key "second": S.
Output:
{"hour": 10, "minute": 50}
